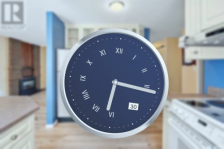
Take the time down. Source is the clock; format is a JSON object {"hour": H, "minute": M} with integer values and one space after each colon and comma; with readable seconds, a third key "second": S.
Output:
{"hour": 6, "minute": 16}
